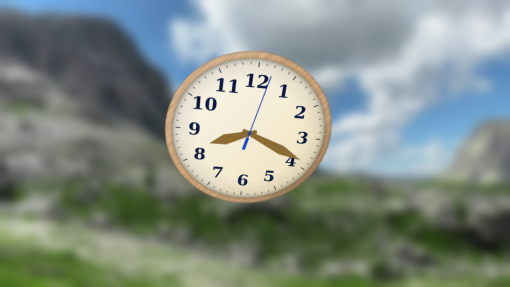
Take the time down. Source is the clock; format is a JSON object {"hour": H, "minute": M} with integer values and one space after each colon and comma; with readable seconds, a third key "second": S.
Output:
{"hour": 8, "minute": 19, "second": 2}
